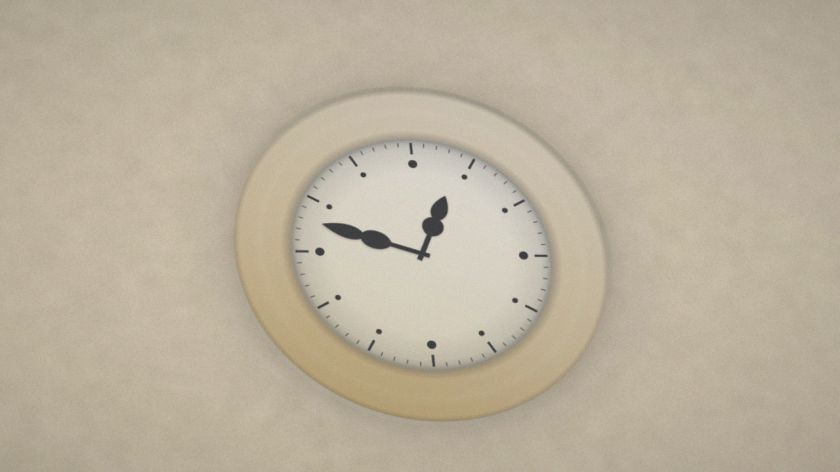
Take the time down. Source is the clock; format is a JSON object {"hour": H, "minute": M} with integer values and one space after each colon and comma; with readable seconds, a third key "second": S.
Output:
{"hour": 12, "minute": 48}
